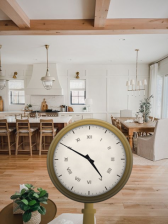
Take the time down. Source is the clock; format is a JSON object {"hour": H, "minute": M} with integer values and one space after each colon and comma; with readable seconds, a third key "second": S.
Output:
{"hour": 4, "minute": 50}
